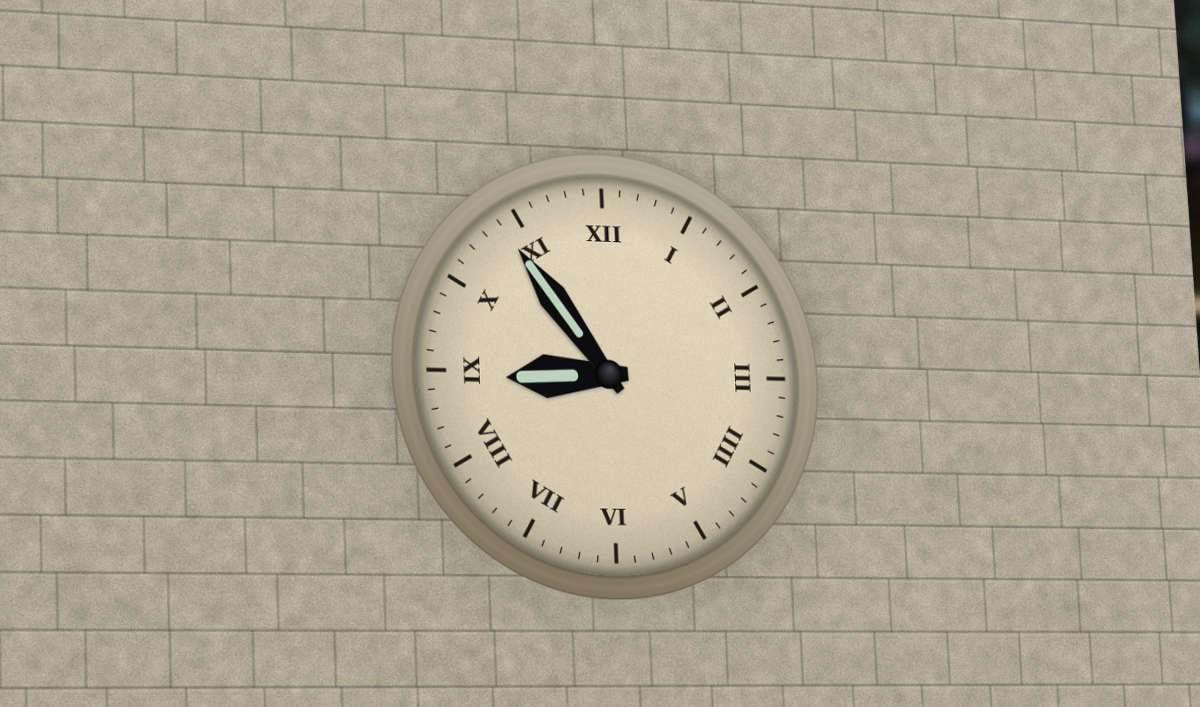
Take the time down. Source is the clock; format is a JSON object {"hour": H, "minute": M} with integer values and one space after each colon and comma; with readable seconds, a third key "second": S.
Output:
{"hour": 8, "minute": 54}
